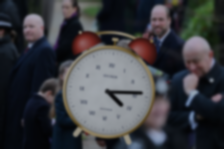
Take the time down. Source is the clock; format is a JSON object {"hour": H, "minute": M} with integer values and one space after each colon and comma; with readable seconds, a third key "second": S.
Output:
{"hour": 4, "minute": 14}
